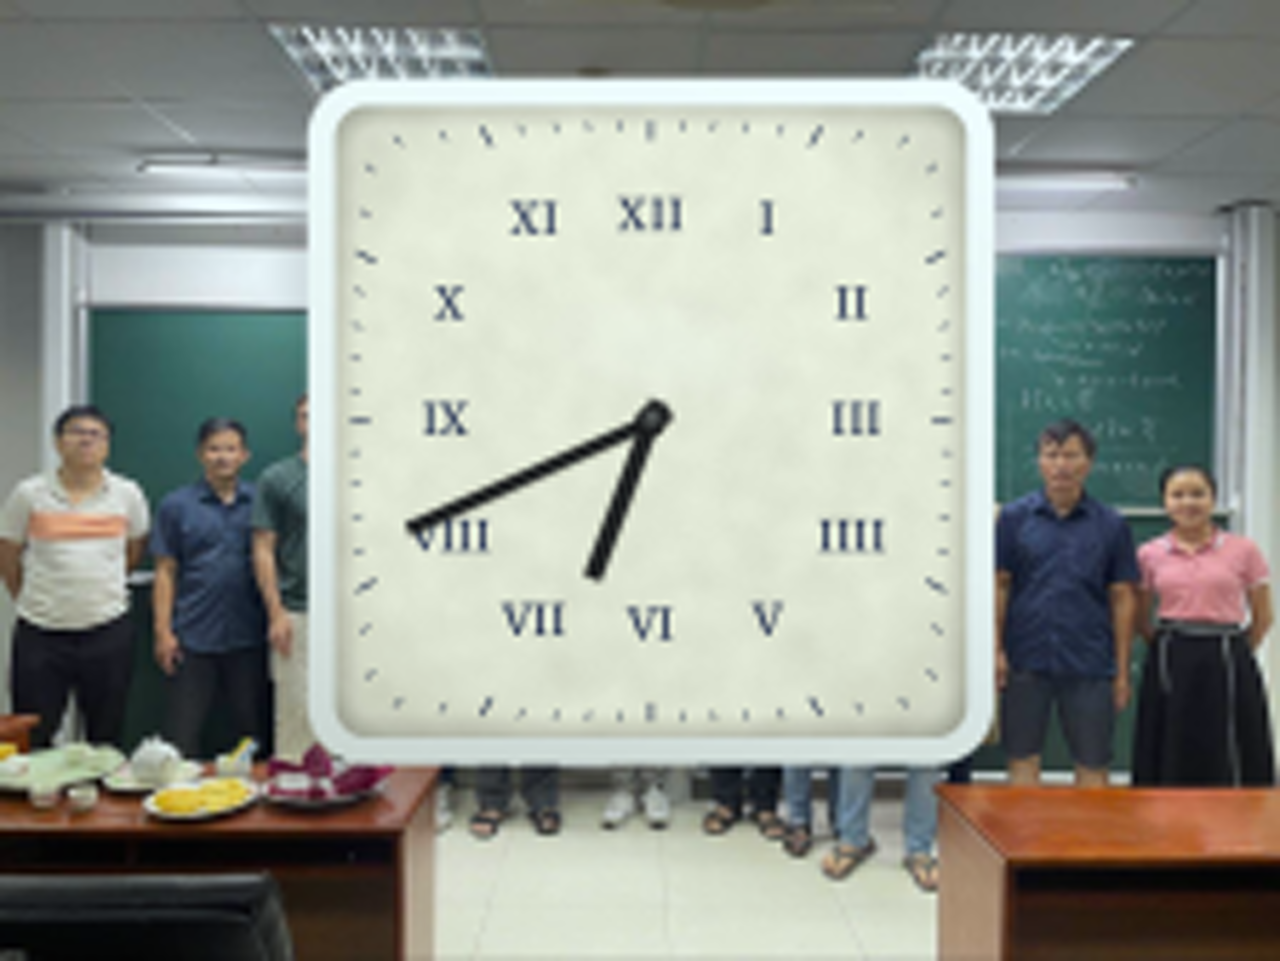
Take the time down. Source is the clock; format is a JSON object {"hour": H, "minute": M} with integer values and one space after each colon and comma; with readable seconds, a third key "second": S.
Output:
{"hour": 6, "minute": 41}
